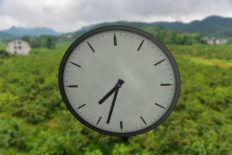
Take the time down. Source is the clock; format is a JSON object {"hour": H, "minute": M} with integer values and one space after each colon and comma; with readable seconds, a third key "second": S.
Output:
{"hour": 7, "minute": 33}
